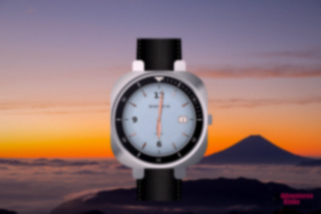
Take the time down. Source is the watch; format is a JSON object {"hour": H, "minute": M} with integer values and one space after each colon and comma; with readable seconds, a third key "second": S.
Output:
{"hour": 6, "minute": 1}
